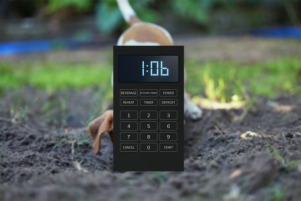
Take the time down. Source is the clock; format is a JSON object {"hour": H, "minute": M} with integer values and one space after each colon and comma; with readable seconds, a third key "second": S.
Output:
{"hour": 1, "minute": 6}
